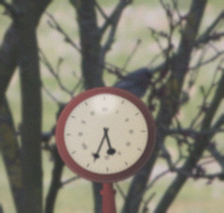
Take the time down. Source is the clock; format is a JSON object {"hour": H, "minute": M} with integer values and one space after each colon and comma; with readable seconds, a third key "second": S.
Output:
{"hour": 5, "minute": 34}
